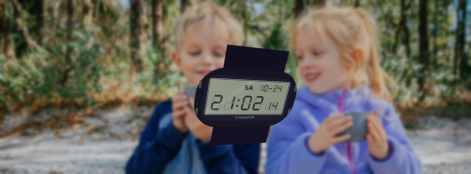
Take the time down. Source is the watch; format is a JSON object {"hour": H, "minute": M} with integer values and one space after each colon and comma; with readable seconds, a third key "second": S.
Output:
{"hour": 21, "minute": 2, "second": 14}
